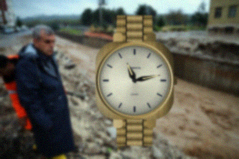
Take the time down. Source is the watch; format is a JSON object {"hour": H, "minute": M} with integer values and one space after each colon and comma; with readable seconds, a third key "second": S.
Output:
{"hour": 11, "minute": 13}
